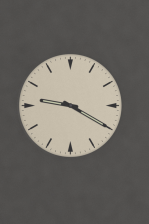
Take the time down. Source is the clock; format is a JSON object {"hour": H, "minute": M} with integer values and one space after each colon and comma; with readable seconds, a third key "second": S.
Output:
{"hour": 9, "minute": 20}
